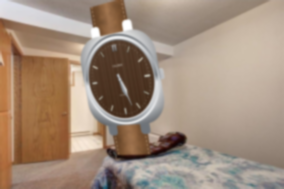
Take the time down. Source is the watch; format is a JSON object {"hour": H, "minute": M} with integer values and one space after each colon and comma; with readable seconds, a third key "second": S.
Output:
{"hour": 5, "minute": 27}
